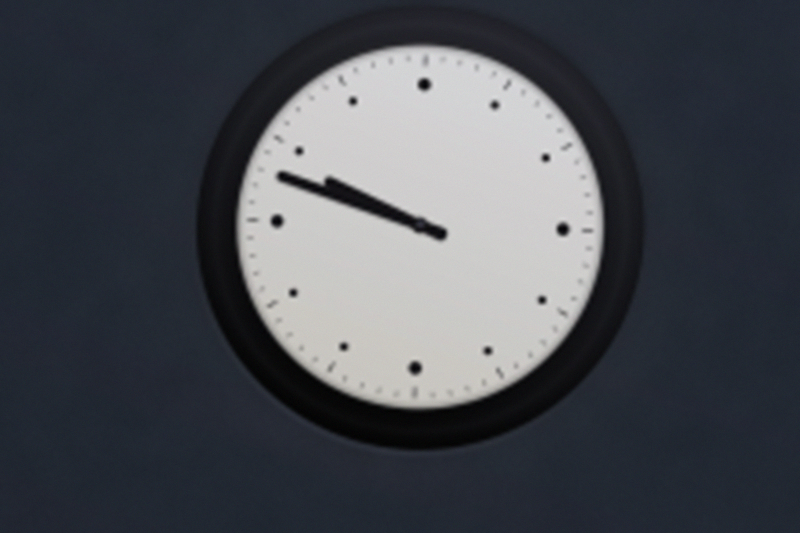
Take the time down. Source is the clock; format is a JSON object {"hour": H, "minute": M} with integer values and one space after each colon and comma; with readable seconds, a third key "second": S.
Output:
{"hour": 9, "minute": 48}
